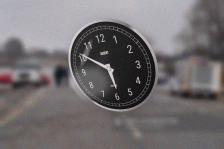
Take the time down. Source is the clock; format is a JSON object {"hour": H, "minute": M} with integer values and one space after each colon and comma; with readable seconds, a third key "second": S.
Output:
{"hour": 5, "minute": 51}
